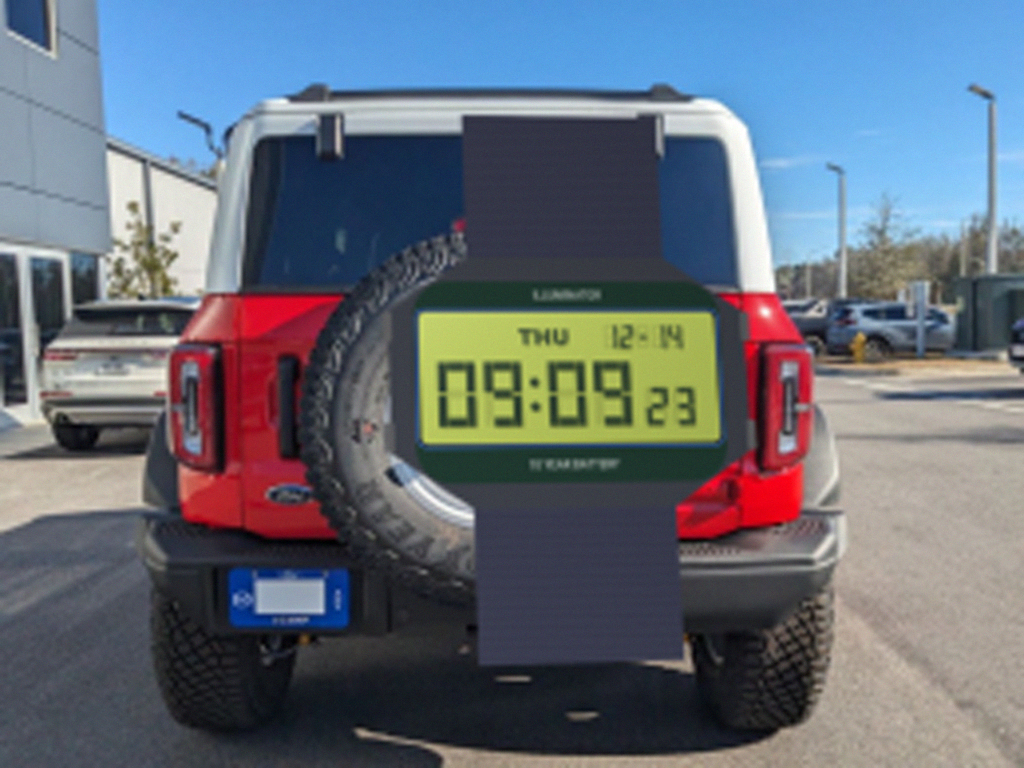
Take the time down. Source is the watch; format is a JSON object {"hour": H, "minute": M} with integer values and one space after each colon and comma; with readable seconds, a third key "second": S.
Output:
{"hour": 9, "minute": 9, "second": 23}
